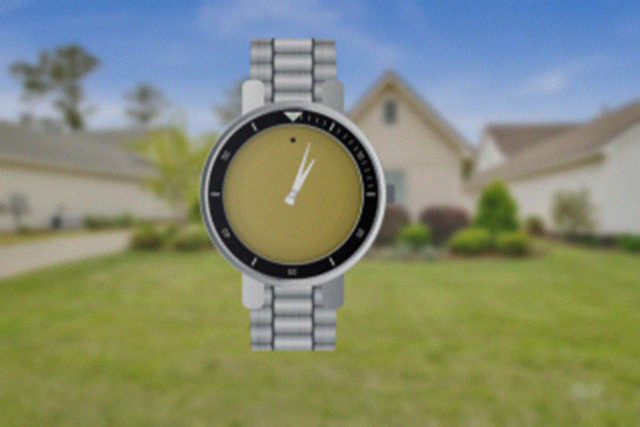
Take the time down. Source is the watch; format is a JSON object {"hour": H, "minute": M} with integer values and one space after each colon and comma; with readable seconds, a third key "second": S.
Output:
{"hour": 1, "minute": 3}
